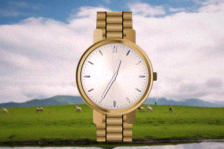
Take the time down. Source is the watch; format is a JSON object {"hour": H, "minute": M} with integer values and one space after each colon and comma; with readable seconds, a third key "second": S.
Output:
{"hour": 12, "minute": 35}
